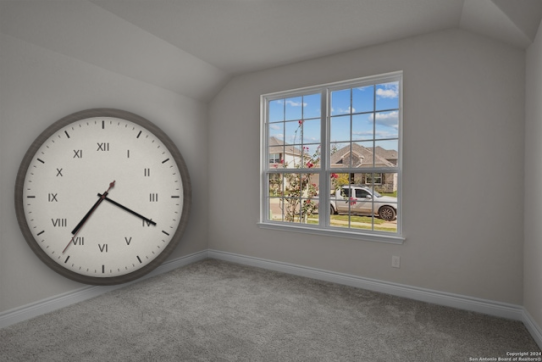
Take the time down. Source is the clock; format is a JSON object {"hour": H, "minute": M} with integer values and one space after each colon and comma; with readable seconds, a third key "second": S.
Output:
{"hour": 7, "minute": 19, "second": 36}
